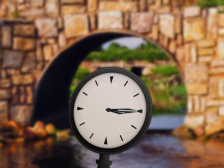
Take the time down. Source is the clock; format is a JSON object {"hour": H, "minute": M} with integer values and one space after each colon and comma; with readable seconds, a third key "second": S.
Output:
{"hour": 3, "minute": 15}
